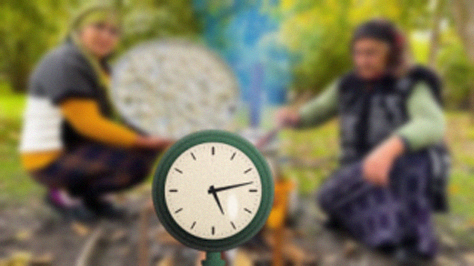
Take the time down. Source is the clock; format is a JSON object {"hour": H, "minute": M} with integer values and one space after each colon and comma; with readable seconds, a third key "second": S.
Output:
{"hour": 5, "minute": 13}
